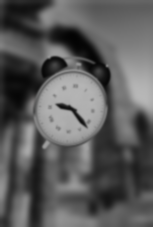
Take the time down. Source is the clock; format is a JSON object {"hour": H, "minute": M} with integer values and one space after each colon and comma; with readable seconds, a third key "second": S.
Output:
{"hour": 9, "minute": 22}
